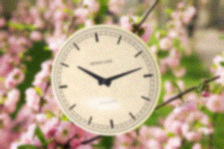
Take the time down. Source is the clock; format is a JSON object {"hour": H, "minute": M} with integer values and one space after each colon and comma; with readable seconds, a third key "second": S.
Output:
{"hour": 10, "minute": 13}
